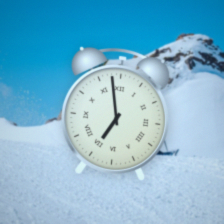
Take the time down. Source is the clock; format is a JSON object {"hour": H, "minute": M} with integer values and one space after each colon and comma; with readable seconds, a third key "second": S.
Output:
{"hour": 6, "minute": 58}
